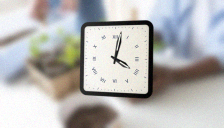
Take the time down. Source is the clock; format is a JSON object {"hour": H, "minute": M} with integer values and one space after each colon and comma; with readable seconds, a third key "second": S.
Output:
{"hour": 4, "minute": 2}
